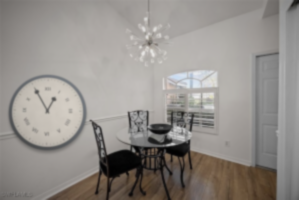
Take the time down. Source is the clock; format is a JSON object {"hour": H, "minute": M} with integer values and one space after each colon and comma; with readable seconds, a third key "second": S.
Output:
{"hour": 12, "minute": 55}
